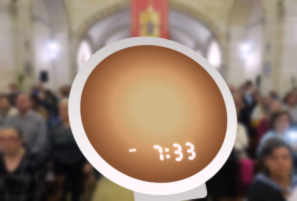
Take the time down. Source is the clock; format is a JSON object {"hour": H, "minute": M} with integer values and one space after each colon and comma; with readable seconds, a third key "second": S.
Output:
{"hour": 7, "minute": 33}
